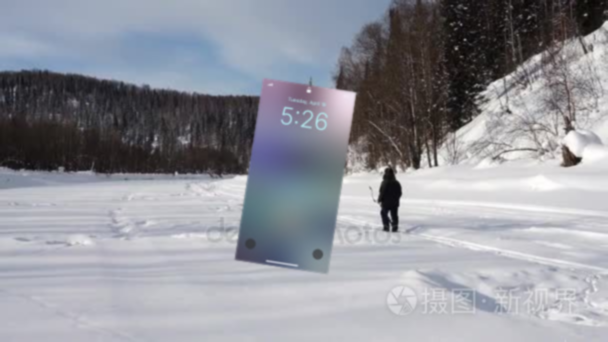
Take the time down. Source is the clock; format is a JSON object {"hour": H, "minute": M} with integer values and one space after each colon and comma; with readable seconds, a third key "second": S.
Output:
{"hour": 5, "minute": 26}
